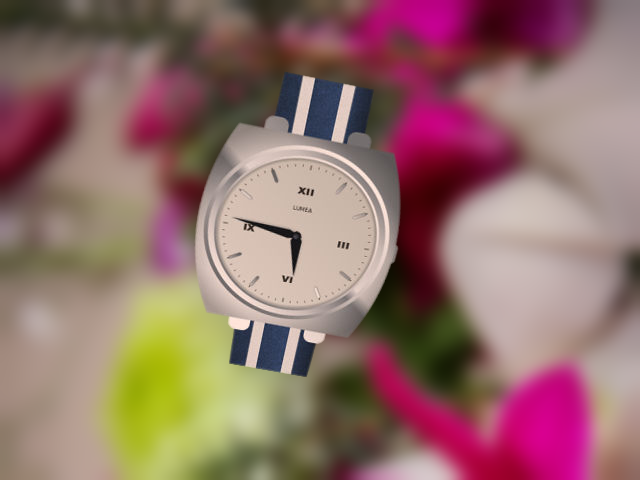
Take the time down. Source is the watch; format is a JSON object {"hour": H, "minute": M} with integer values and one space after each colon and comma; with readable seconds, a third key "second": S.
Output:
{"hour": 5, "minute": 46}
